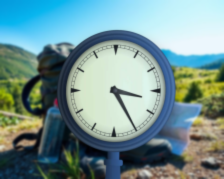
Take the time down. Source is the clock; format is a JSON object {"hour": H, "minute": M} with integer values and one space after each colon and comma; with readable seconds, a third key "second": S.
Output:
{"hour": 3, "minute": 25}
